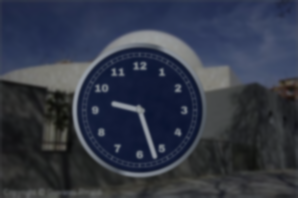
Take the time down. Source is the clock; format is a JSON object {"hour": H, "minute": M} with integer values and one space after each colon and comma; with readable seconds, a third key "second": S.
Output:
{"hour": 9, "minute": 27}
